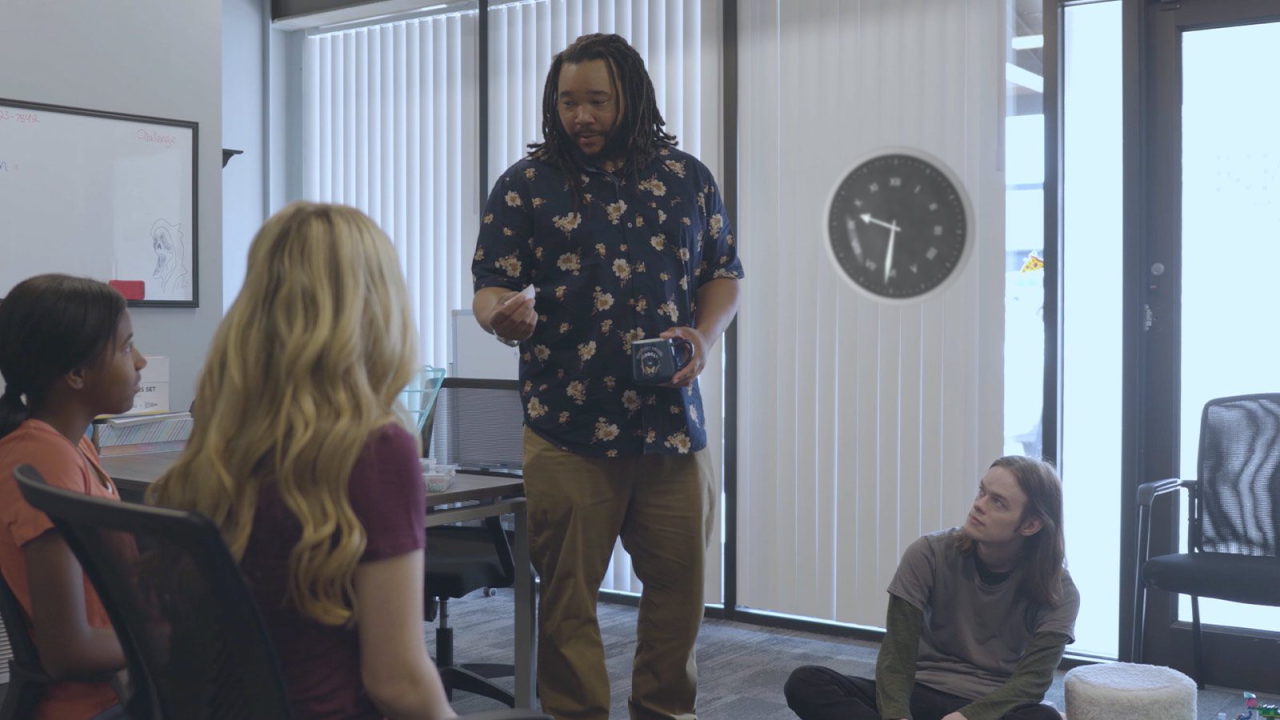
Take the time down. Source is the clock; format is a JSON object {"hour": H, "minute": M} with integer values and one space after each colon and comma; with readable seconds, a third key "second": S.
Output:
{"hour": 9, "minute": 31}
